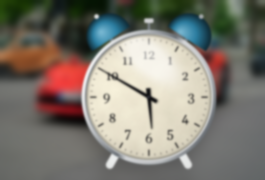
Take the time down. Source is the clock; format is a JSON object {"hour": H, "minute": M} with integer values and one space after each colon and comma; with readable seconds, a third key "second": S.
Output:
{"hour": 5, "minute": 50}
